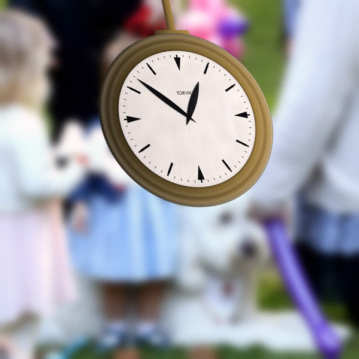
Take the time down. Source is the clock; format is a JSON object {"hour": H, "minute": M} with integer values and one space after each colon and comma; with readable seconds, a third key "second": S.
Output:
{"hour": 12, "minute": 52}
